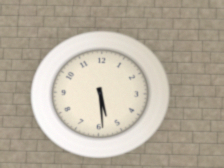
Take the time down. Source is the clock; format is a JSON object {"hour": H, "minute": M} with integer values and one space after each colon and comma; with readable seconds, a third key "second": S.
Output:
{"hour": 5, "minute": 29}
